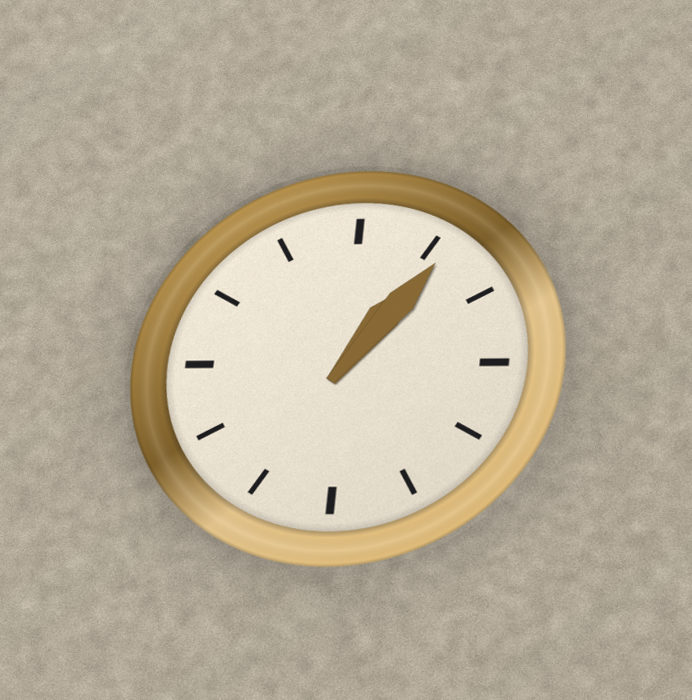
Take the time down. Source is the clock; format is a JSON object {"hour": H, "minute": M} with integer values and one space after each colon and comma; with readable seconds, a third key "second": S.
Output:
{"hour": 1, "minute": 6}
